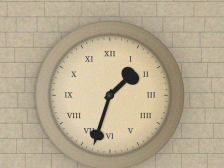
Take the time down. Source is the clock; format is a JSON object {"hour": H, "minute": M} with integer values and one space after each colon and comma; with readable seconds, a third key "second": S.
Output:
{"hour": 1, "minute": 33}
